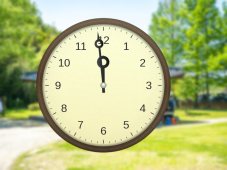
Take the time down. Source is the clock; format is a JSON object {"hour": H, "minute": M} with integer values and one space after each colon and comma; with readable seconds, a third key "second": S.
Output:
{"hour": 11, "minute": 59}
